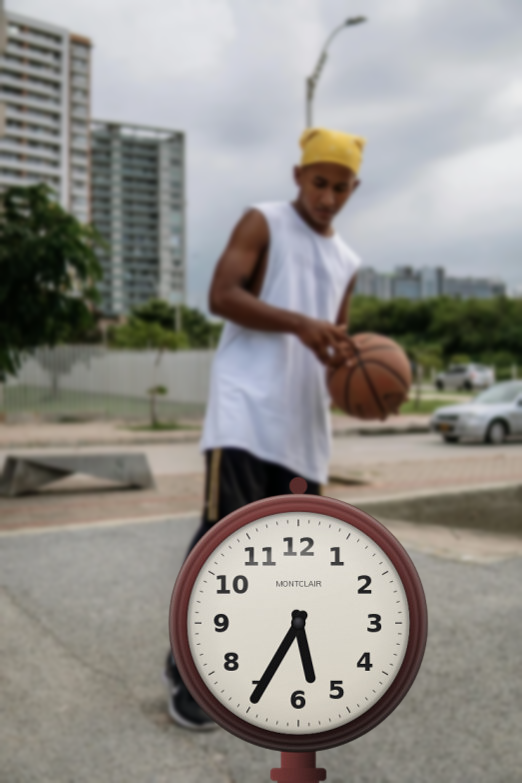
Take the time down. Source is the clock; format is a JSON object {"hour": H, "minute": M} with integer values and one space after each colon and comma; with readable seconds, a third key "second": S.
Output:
{"hour": 5, "minute": 35}
